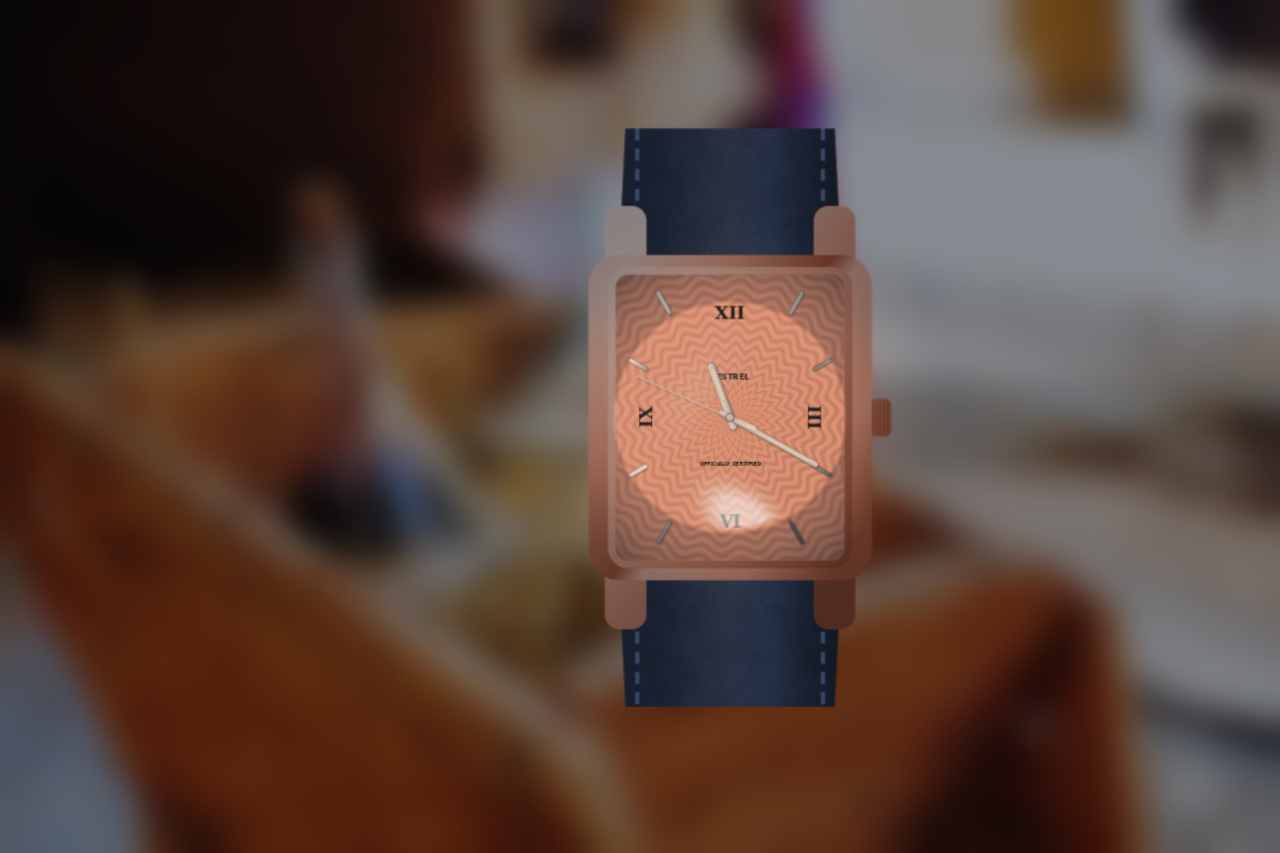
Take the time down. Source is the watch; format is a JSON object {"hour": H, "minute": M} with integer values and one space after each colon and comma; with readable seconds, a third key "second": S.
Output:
{"hour": 11, "minute": 19, "second": 49}
